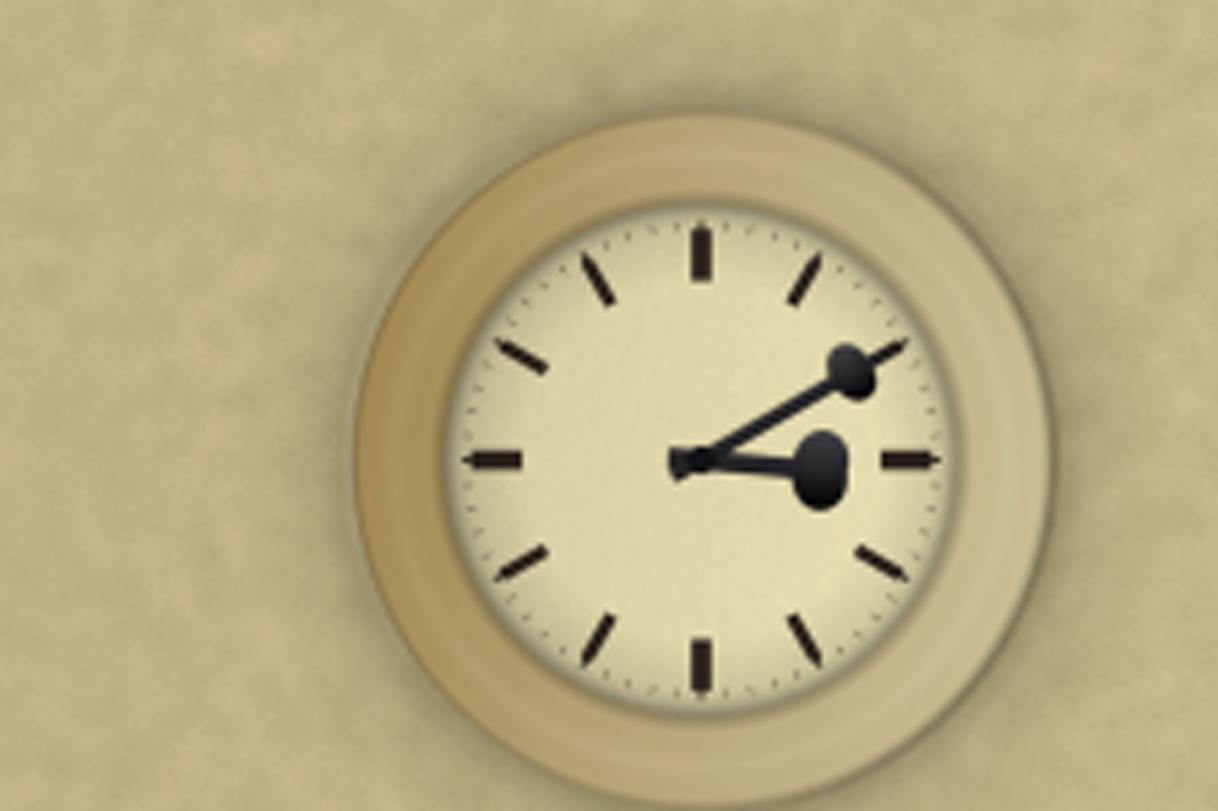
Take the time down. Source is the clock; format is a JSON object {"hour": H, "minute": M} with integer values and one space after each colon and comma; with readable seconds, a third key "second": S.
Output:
{"hour": 3, "minute": 10}
